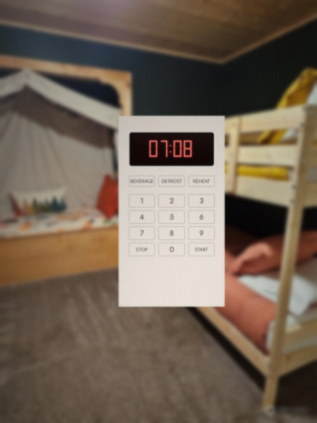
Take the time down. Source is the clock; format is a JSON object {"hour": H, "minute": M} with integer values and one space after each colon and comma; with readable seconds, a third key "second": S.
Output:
{"hour": 7, "minute": 8}
